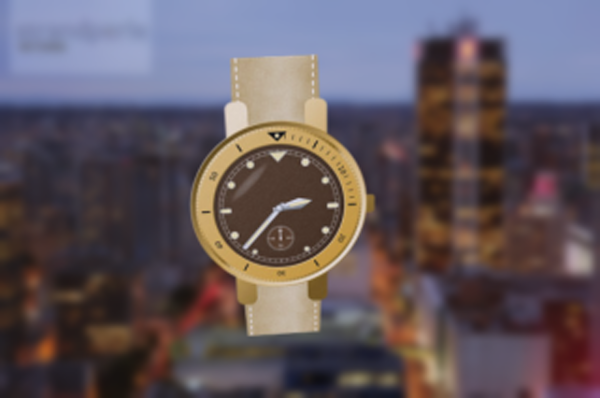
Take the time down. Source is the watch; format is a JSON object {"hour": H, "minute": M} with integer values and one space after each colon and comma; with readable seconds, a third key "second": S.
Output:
{"hour": 2, "minute": 37}
